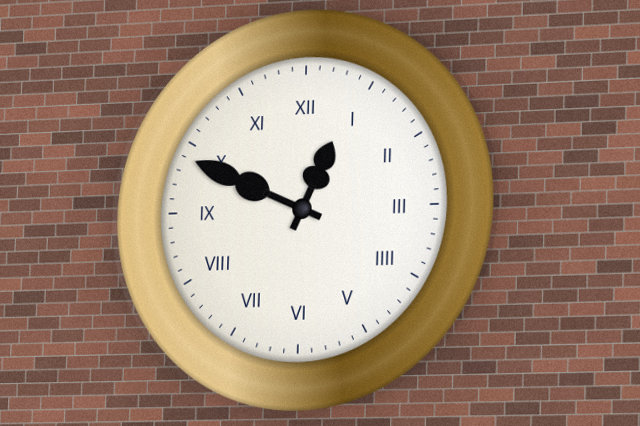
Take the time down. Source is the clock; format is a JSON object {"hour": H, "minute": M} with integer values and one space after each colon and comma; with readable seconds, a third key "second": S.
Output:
{"hour": 12, "minute": 49}
